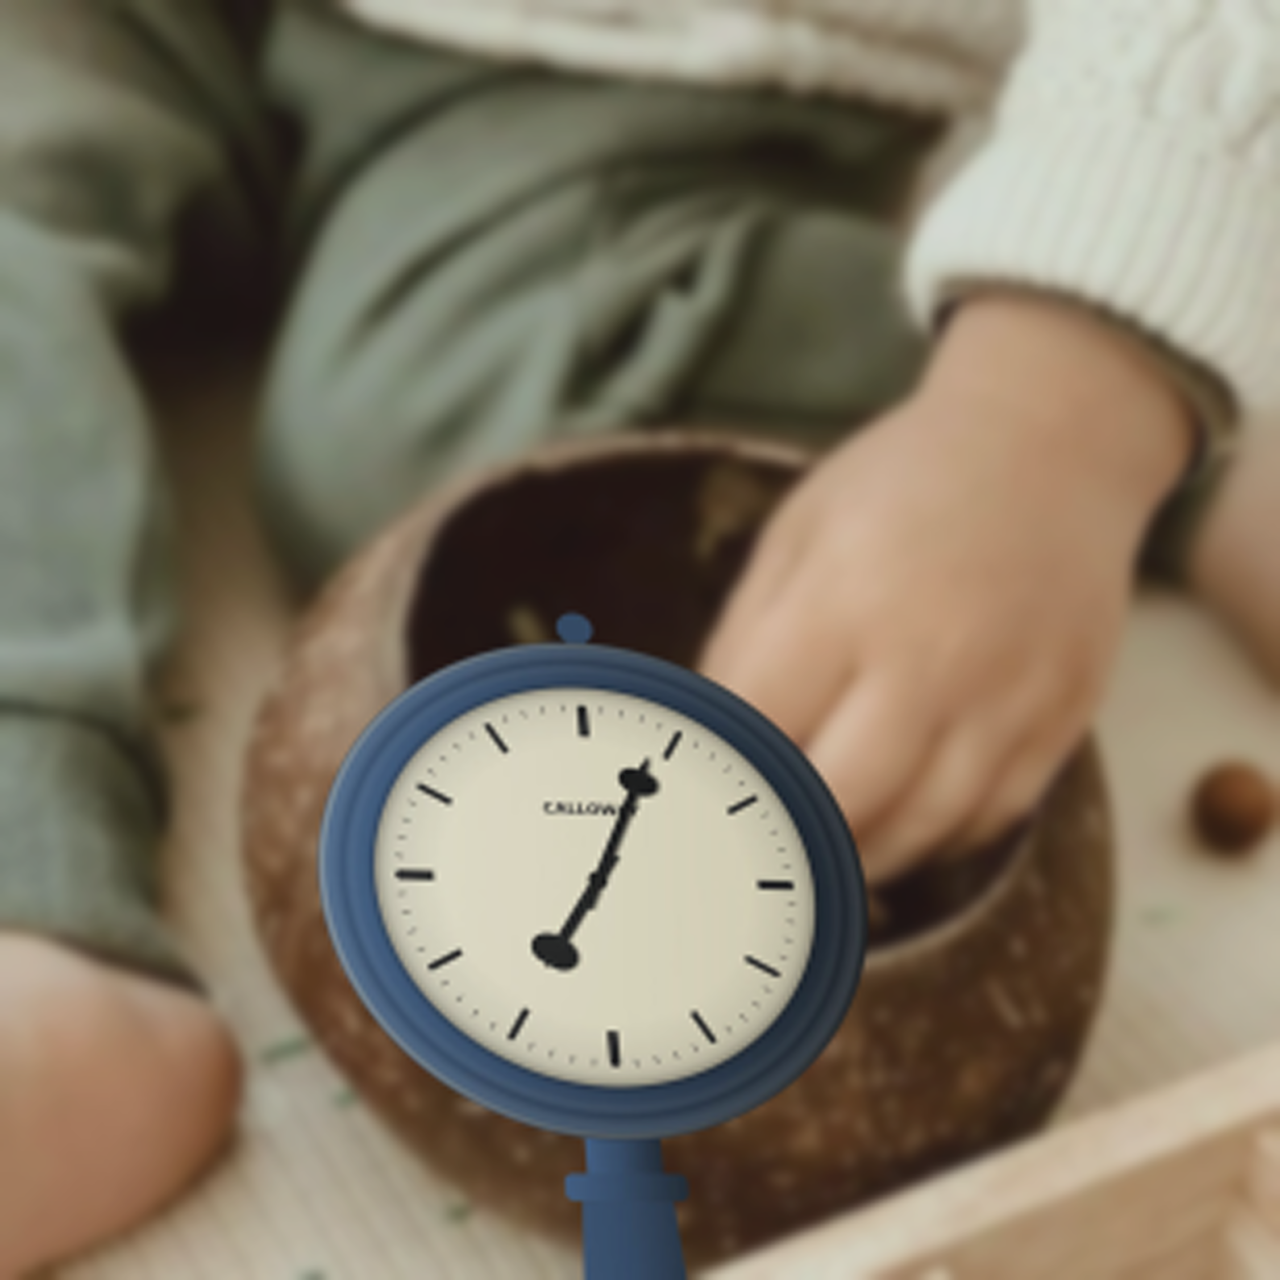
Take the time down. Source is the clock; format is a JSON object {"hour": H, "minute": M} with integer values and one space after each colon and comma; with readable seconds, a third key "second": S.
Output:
{"hour": 7, "minute": 4}
